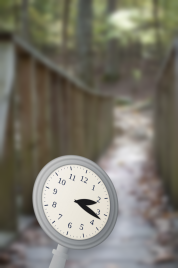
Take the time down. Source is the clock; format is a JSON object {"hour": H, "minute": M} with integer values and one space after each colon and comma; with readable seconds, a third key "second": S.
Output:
{"hour": 2, "minute": 17}
